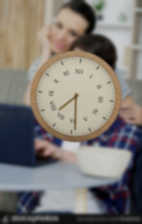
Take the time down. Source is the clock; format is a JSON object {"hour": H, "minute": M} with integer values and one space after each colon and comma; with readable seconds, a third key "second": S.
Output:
{"hour": 7, "minute": 29}
